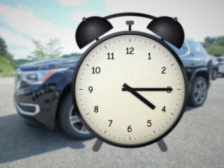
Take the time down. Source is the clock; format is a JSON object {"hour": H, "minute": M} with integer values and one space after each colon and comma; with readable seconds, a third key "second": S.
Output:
{"hour": 4, "minute": 15}
